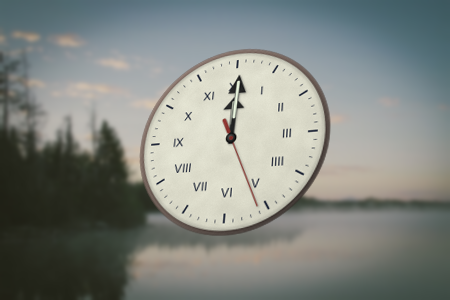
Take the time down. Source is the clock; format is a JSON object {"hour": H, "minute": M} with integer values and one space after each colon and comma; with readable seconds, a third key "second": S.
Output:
{"hour": 12, "minute": 0, "second": 26}
